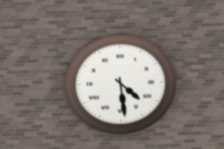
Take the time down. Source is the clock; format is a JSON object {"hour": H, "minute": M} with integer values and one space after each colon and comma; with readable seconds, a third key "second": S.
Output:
{"hour": 4, "minute": 29}
